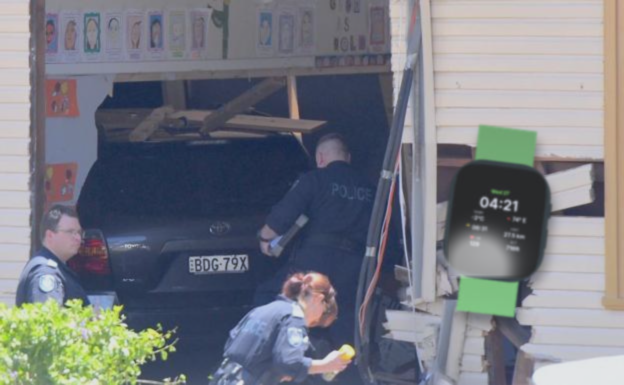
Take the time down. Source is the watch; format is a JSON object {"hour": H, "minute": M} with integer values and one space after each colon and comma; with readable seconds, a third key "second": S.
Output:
{"hour": 4, "minute": 21}
